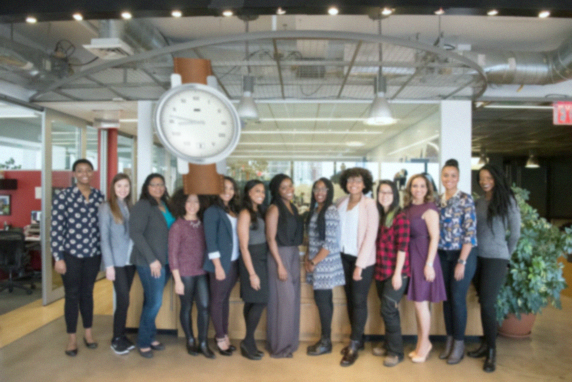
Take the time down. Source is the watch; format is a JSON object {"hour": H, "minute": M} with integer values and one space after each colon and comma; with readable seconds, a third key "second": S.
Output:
{"hour": 8, "minute": 47}
